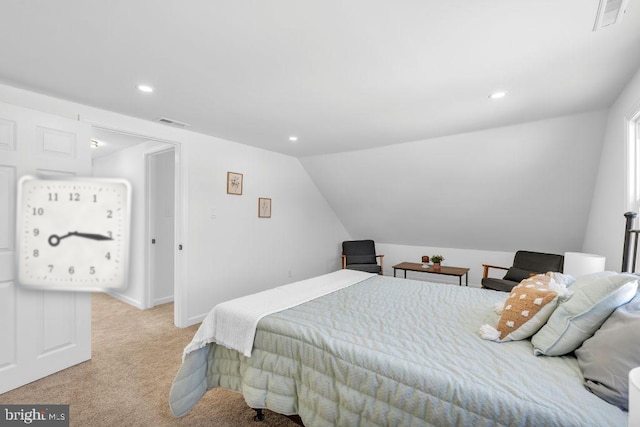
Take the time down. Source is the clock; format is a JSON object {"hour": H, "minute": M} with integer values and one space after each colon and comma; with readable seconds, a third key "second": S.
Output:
{"hour": 8, "minute": 16}
